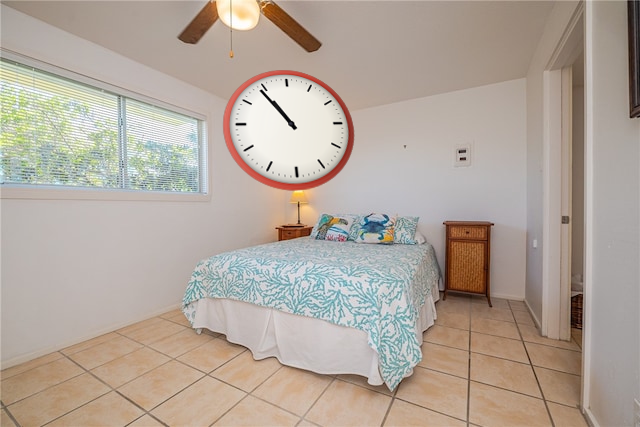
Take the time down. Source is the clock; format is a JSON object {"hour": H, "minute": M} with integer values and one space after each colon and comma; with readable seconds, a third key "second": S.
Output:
{"hour": 10, "minute": 54}
